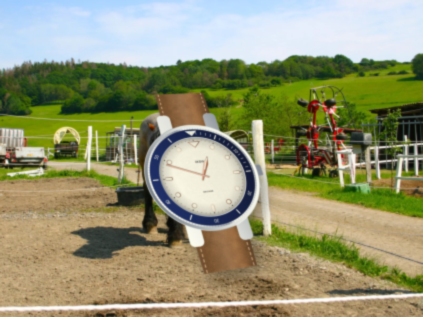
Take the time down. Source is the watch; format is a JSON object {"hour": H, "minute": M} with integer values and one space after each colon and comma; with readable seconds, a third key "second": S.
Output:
{"hour": 12, "minute": 49}
